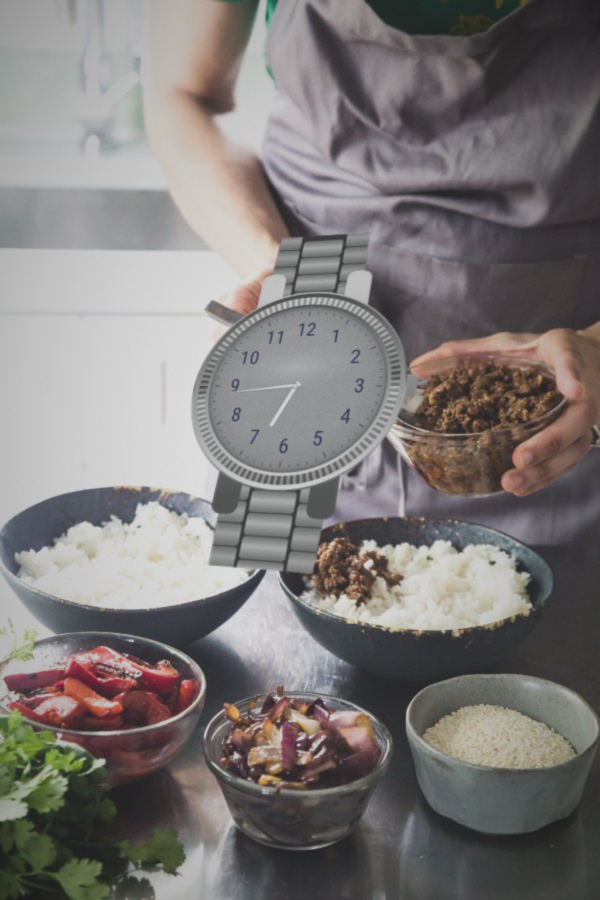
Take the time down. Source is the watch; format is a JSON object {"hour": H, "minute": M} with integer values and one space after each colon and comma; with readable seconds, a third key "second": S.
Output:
{"hour": 6, "minute": 44}
